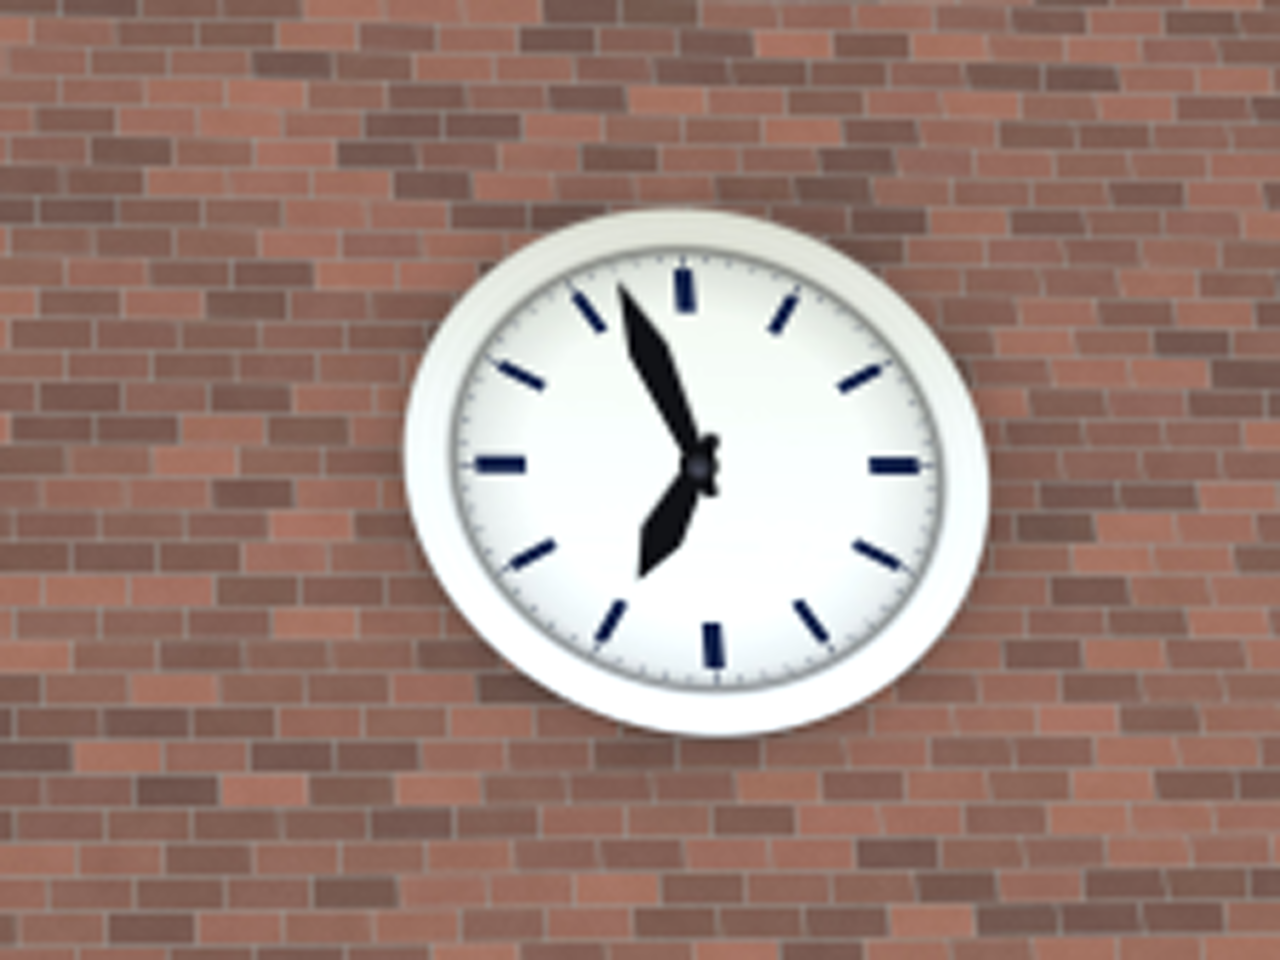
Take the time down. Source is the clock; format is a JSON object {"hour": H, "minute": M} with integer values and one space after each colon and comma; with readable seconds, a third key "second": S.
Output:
{"hour": 6, "minute": 57}
